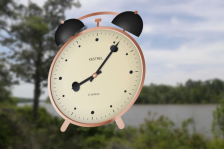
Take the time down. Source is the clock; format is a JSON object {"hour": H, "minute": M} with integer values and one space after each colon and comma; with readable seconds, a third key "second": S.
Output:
{"hour": 8, "minute": 6}
